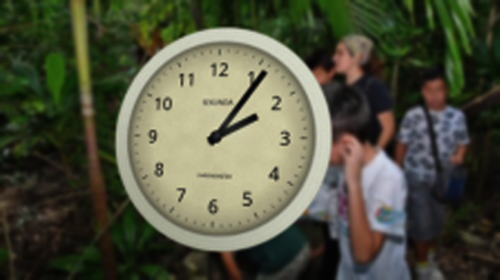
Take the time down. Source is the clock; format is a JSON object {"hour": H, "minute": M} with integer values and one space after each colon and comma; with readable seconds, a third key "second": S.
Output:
{"hour": 2, "minute": 6}
